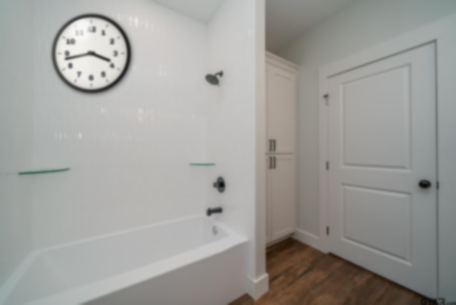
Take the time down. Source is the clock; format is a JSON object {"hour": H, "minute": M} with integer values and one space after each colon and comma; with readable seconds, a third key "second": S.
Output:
{"hour": 3, "minute": 43}
